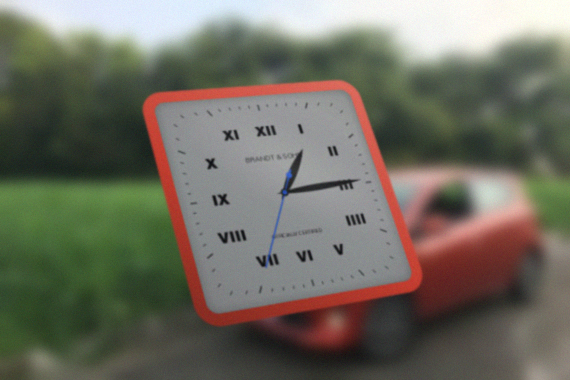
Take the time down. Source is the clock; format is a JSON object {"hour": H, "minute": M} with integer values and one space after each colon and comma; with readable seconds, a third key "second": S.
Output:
{"hour": 1, "minute": 14, "second": 35}
